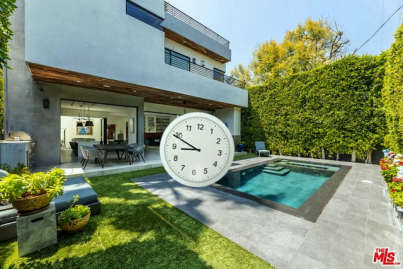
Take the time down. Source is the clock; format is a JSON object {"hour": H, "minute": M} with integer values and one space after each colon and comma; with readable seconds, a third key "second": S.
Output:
{"hour": 8, "minute": 49}
